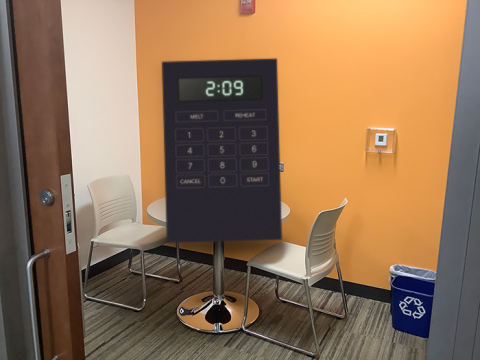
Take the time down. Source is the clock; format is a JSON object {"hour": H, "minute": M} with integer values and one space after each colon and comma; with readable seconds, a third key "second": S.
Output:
{"hour": 2, "minute": 9}
